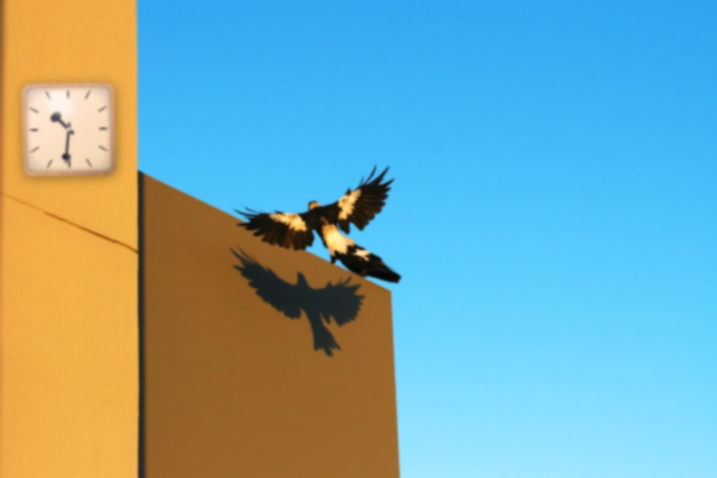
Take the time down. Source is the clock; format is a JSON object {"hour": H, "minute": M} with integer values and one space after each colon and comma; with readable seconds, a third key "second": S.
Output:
{"hour": 10, "minute": 31}
